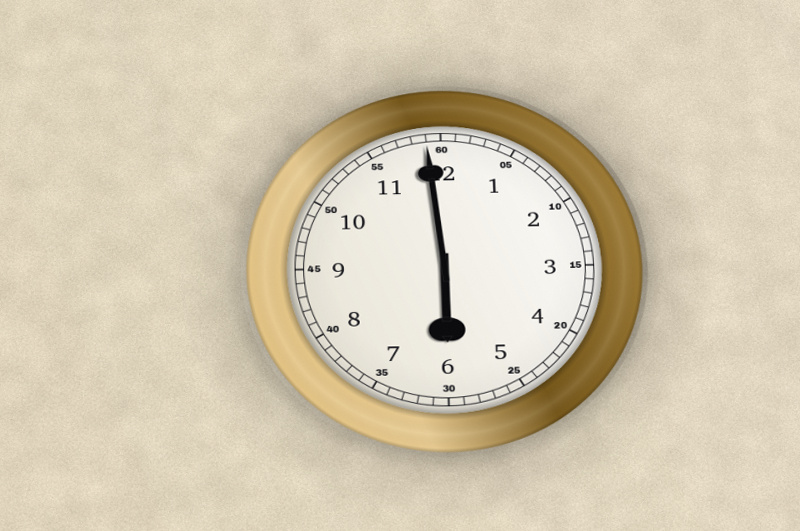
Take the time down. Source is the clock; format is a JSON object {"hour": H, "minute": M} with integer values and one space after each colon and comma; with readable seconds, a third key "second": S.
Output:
{"hour": 5, "minute": 59}
